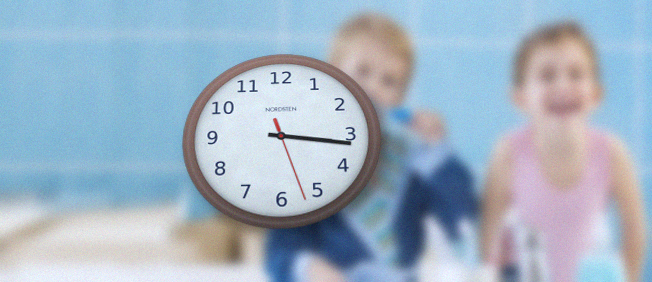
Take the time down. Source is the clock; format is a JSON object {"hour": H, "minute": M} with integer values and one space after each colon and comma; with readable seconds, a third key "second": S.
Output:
{"hour": 3, "minute": 16, "second": 27}
